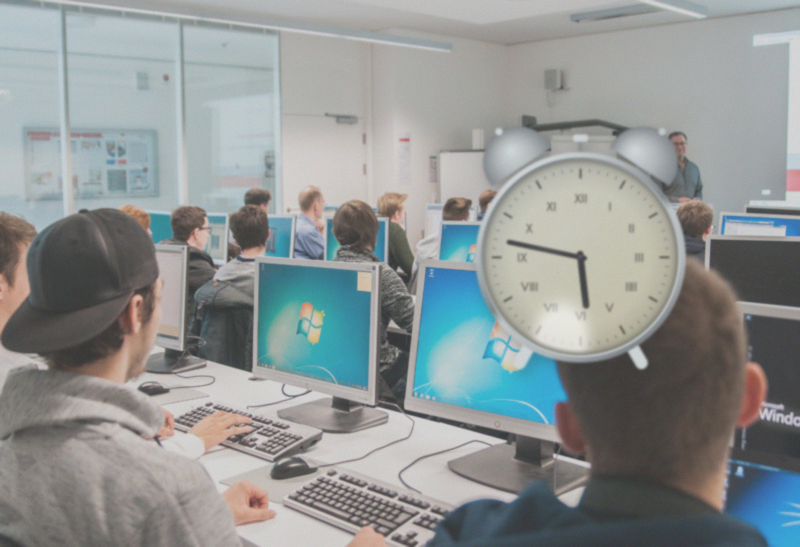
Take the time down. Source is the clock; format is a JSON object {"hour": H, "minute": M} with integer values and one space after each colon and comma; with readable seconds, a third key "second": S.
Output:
{"hour": 5, "minute": 47}
